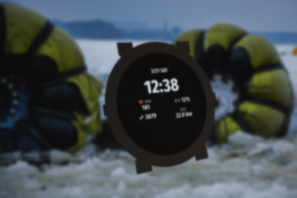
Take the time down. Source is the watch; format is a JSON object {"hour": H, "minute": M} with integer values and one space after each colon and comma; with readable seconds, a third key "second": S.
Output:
{"hour": 12, "minute": 38}
